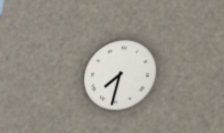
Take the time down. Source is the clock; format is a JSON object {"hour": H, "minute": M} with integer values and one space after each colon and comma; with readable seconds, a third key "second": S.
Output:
{"hour": 7, "minute": 31}
